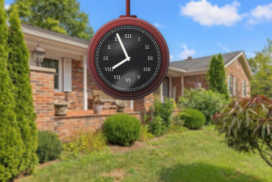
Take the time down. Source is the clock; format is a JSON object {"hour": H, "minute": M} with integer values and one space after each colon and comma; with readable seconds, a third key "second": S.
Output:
{"hour": 7, "minute": 56}
